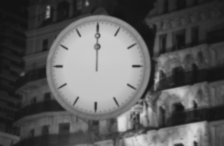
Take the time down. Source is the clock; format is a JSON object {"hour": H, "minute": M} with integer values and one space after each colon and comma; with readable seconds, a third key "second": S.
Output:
{"hour": 12, "minute": 0}
